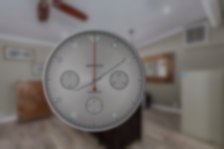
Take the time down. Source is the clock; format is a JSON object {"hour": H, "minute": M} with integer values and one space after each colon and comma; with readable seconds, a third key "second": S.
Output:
{"hour": 8, "minute": 9}
